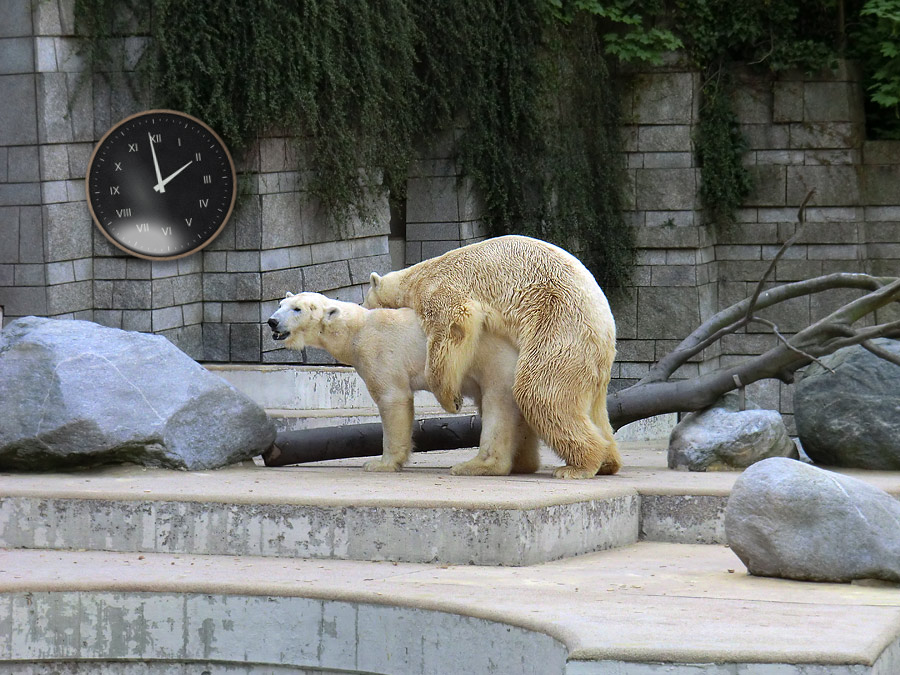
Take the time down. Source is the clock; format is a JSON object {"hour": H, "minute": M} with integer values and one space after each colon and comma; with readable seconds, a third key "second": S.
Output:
{"hour": 1, "minute": 59}
